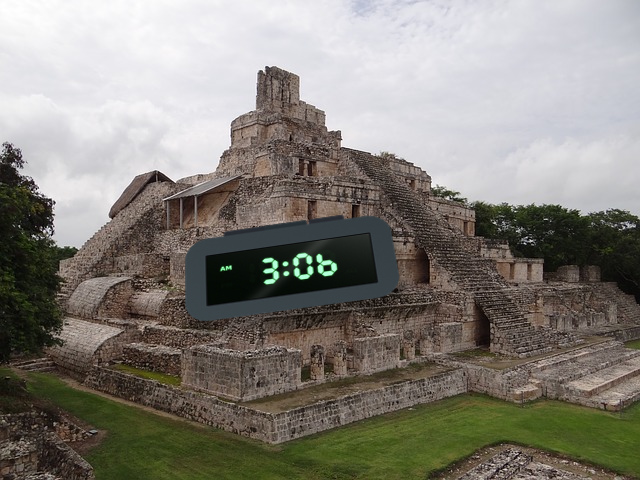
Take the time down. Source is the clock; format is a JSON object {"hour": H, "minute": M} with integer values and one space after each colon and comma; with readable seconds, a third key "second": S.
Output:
{"hour": 3, "minute": 6}
